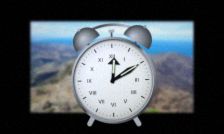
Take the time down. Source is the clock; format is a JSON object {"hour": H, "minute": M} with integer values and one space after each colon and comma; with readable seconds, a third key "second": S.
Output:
{"hour": 12, "minute": 10}
